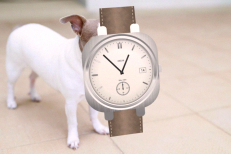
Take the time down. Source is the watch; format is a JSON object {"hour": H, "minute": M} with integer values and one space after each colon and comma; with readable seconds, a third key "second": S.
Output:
{"hour": 12, "minute": 53}
